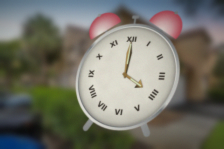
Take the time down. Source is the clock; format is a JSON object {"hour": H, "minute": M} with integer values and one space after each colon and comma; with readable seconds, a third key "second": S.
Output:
{"hour": 4, "minute": 0}
